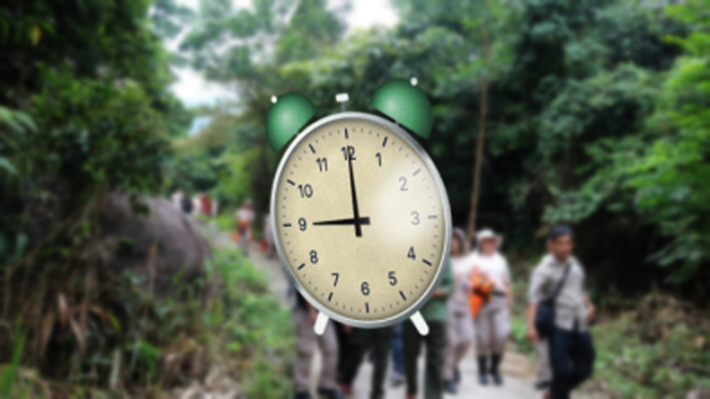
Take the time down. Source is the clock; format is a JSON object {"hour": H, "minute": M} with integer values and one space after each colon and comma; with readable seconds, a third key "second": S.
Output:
{"hour": 9, "minute": 0}
